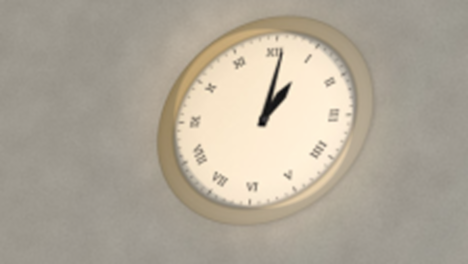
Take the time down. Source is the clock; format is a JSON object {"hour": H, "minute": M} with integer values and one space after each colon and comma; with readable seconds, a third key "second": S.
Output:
{"hour": 1, "minute": 1}
